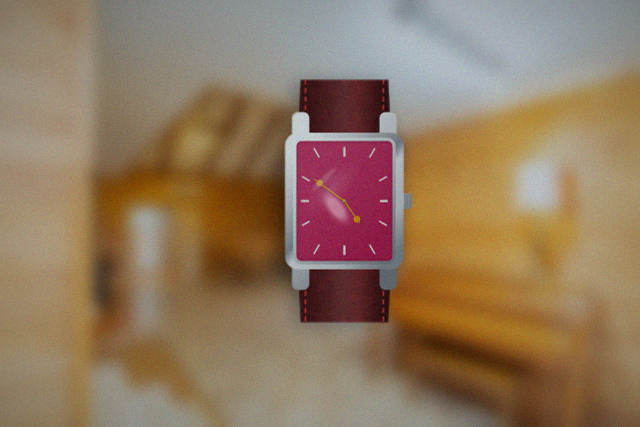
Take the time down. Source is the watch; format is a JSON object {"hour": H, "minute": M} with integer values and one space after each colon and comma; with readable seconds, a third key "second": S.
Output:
{"hour": 4, "minute": 51}
